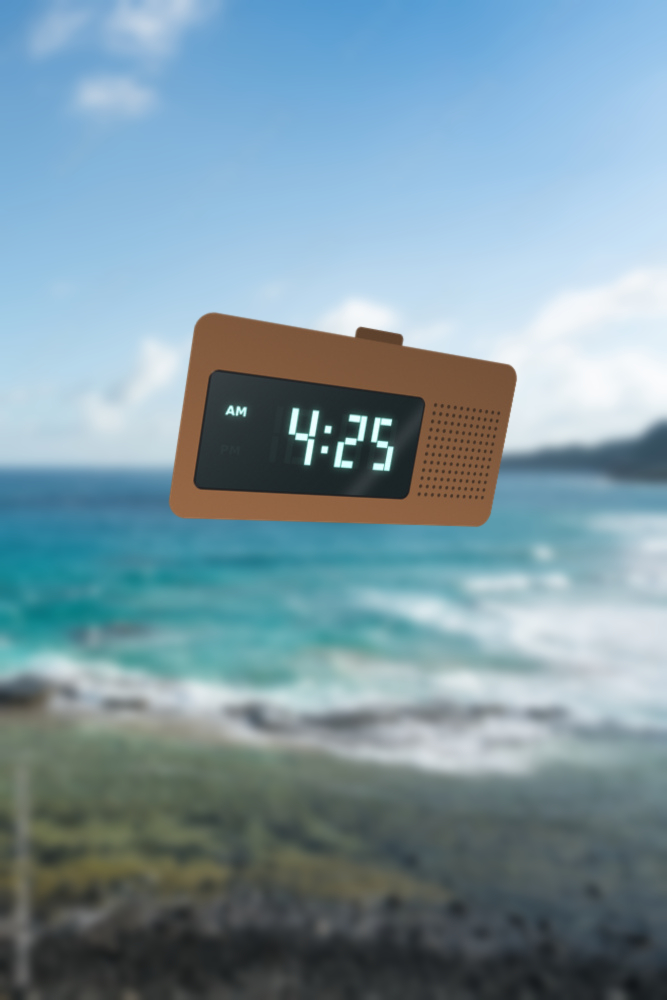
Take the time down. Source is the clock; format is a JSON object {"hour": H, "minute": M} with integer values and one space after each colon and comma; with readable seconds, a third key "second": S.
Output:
{"hour": 4, "minute": 25}
